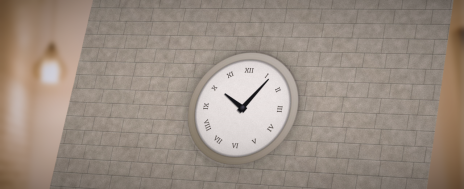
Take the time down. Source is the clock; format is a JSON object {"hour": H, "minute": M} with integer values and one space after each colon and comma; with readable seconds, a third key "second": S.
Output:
{"hour": 10, "minute": 6}
